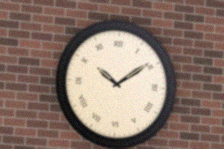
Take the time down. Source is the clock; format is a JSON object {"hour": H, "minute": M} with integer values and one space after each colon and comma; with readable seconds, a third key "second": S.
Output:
{"hour": 10, "minute": 9}
